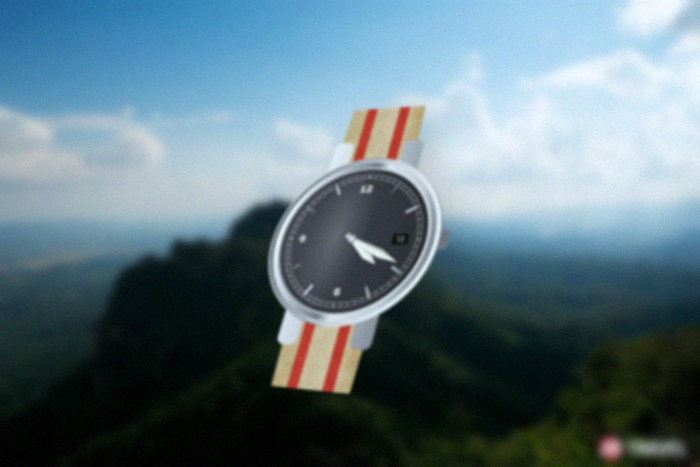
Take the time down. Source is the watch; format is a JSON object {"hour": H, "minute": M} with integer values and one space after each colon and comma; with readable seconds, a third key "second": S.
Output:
{"hour": 4, "minute": 19}
